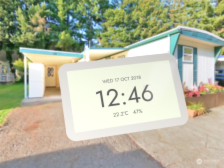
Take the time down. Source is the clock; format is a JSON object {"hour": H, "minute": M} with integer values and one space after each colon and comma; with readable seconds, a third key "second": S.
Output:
{"hour": 12, "minute": 46}
